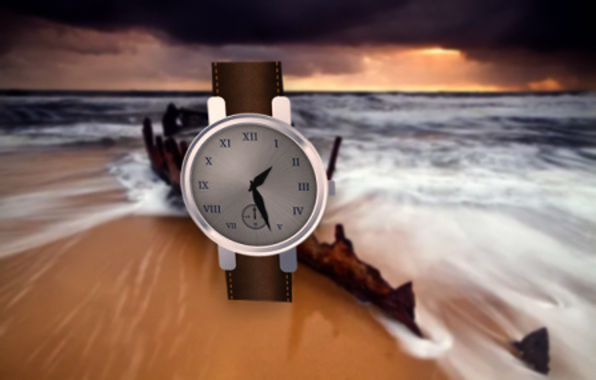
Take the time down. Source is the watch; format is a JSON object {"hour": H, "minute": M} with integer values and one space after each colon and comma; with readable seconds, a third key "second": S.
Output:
{"hour": 1, "minute": 27}
